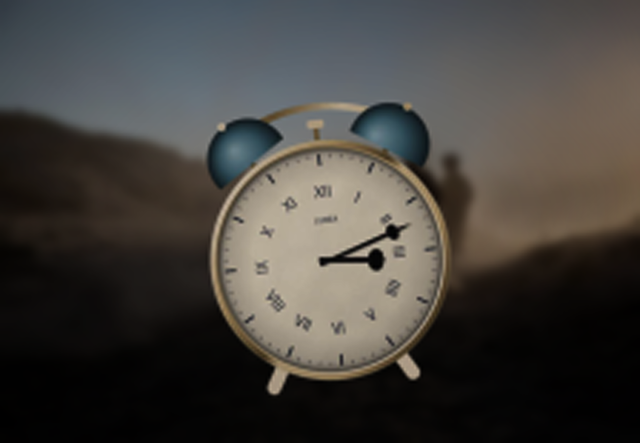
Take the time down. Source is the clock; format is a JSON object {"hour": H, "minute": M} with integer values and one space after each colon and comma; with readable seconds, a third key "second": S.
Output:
{"hour": 3, "minute": 12}
